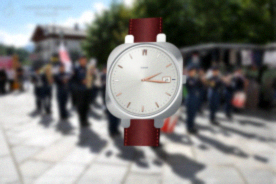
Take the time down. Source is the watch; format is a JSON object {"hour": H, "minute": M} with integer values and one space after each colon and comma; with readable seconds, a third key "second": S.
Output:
{"hour": 2, "minute": 16}
